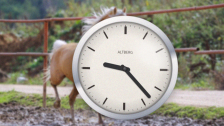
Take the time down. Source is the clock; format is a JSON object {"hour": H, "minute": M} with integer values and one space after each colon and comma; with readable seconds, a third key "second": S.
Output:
{"hour": 9, "minute": 23}
